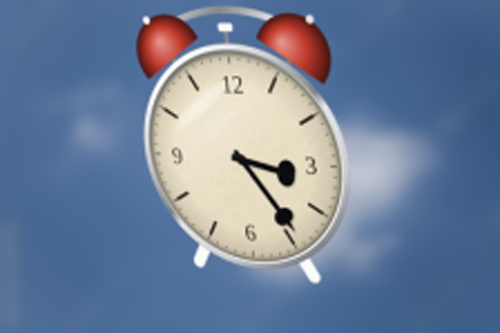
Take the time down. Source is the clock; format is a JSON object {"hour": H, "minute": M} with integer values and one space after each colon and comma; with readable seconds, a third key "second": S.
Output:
{"hour": 3, "minute": 24}
